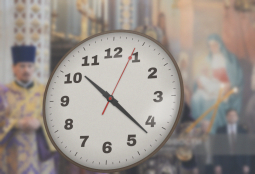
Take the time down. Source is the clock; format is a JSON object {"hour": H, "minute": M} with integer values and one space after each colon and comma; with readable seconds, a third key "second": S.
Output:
{"hour": 10, "minute": 22, "second": 4}
